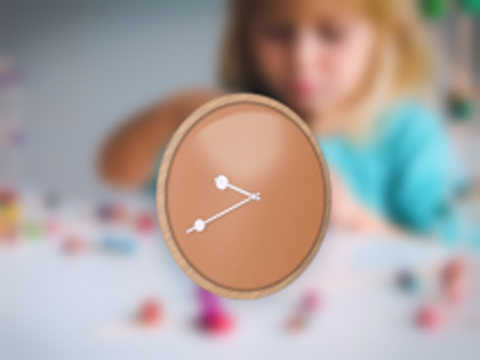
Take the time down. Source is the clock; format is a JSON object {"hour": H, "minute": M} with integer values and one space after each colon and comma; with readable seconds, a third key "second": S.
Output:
{"hour": 9, "minute": 41}
